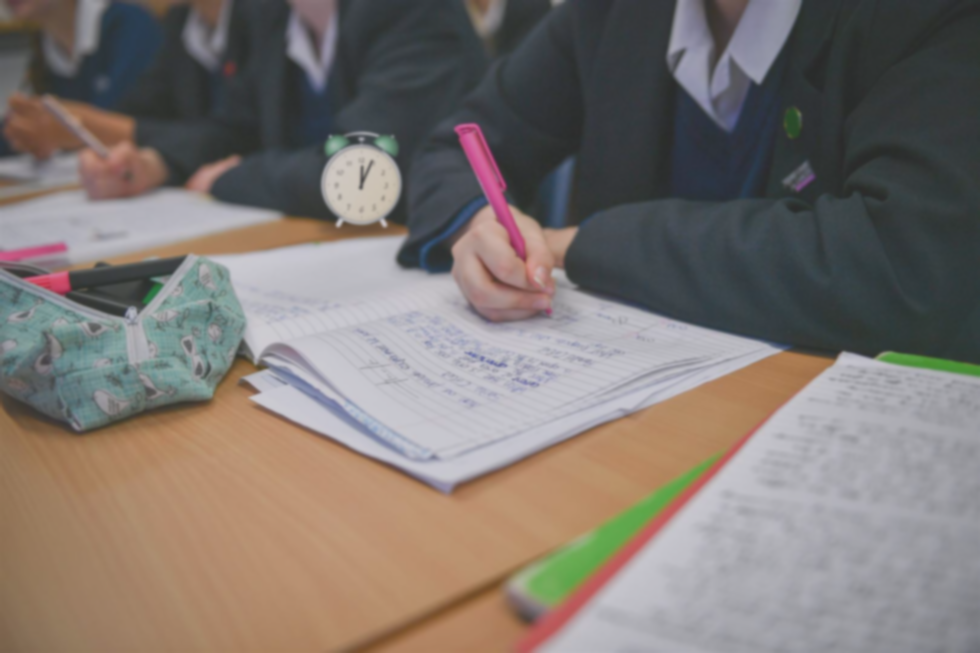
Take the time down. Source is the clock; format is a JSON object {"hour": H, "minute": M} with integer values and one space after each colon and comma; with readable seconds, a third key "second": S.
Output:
{"hour": 12, "minute": 4}
